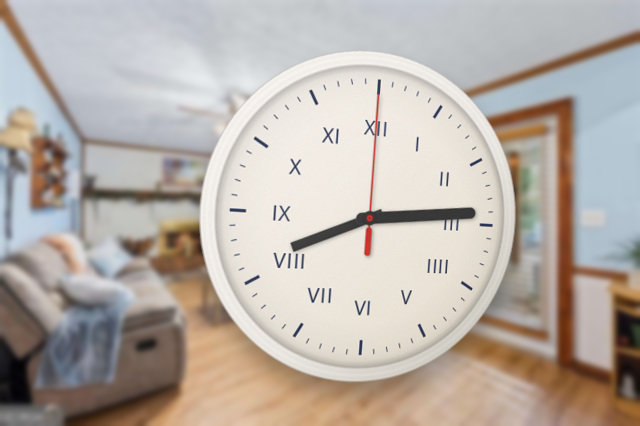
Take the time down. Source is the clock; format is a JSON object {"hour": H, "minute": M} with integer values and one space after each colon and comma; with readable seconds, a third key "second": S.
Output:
{"hour": 8, "minute": 14, "second": 0}
